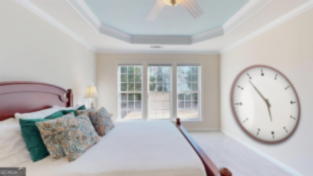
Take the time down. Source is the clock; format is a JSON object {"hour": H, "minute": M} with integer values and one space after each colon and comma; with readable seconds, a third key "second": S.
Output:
{"hour": 5, "minute": 54}
